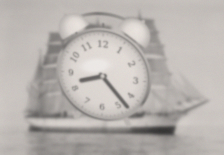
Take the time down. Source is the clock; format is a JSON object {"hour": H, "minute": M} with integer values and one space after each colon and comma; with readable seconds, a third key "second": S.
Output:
{"hour": 8, "minute": 23}
